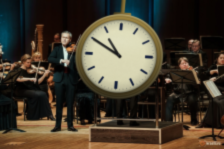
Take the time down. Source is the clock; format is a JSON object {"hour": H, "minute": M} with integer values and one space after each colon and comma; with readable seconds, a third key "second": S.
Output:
{"hour": 10, "minute": 50}
